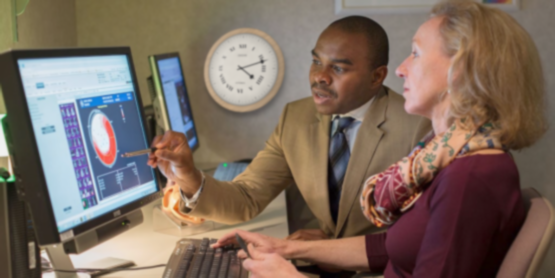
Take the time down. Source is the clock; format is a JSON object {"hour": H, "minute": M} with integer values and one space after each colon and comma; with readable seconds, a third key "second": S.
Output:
{"hour": 4, "minute": 12}
